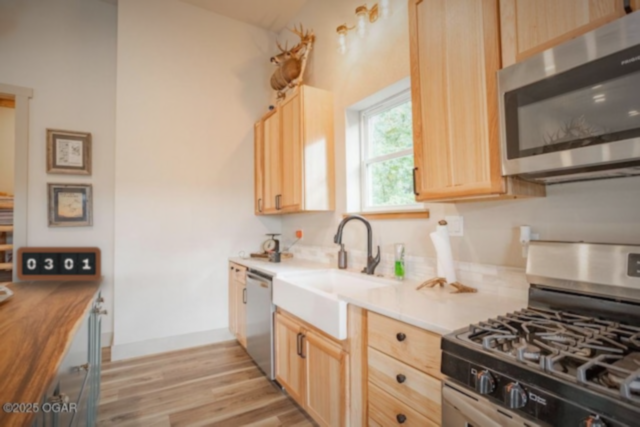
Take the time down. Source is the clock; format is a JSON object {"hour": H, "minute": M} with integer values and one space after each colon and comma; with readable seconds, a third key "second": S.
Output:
{"hour": 3, "minute": 1}
